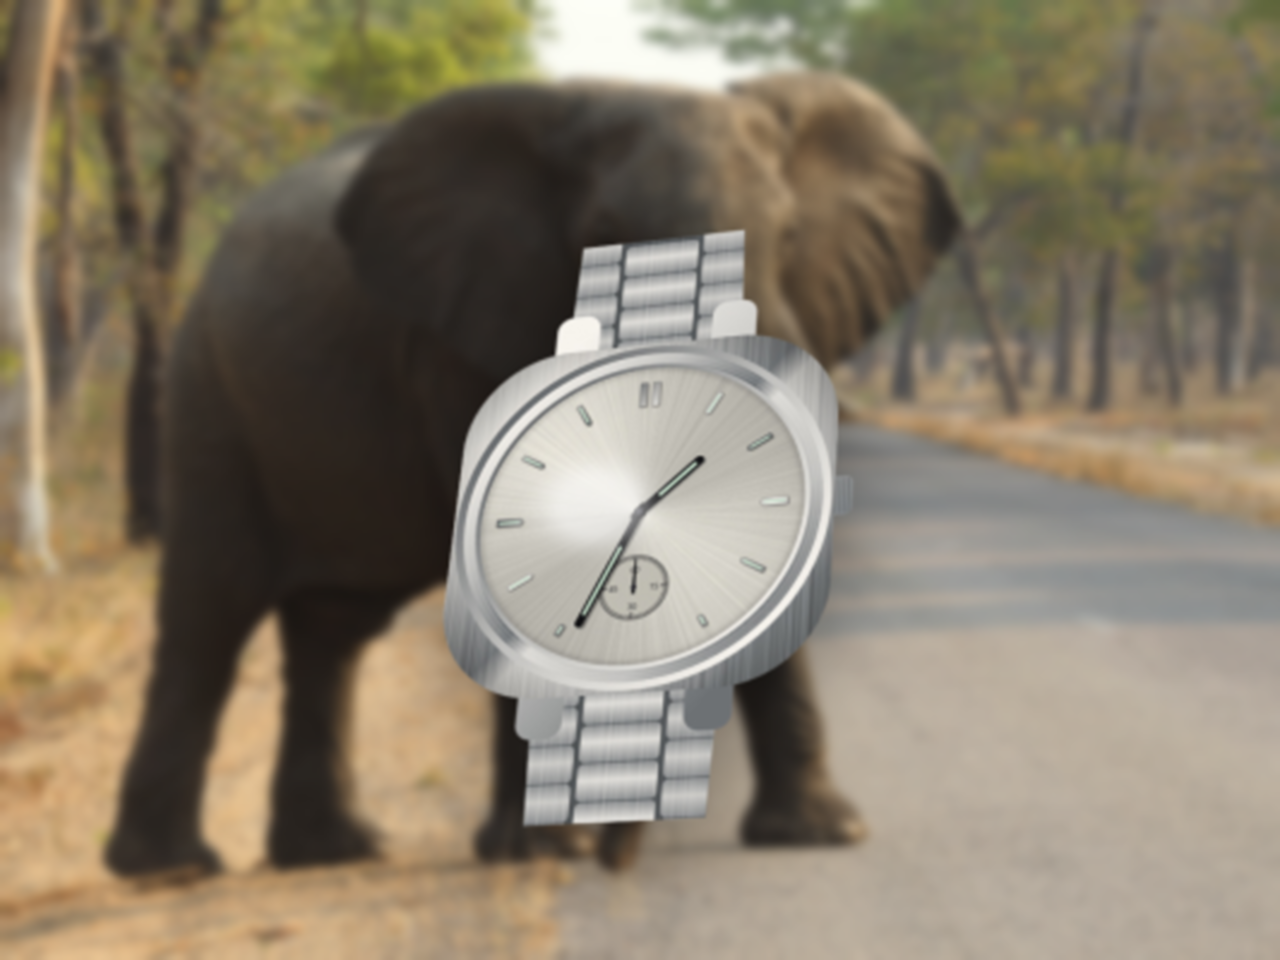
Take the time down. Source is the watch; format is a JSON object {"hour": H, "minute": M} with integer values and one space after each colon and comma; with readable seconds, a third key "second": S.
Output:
{"hour": 1, "minute": 34}
